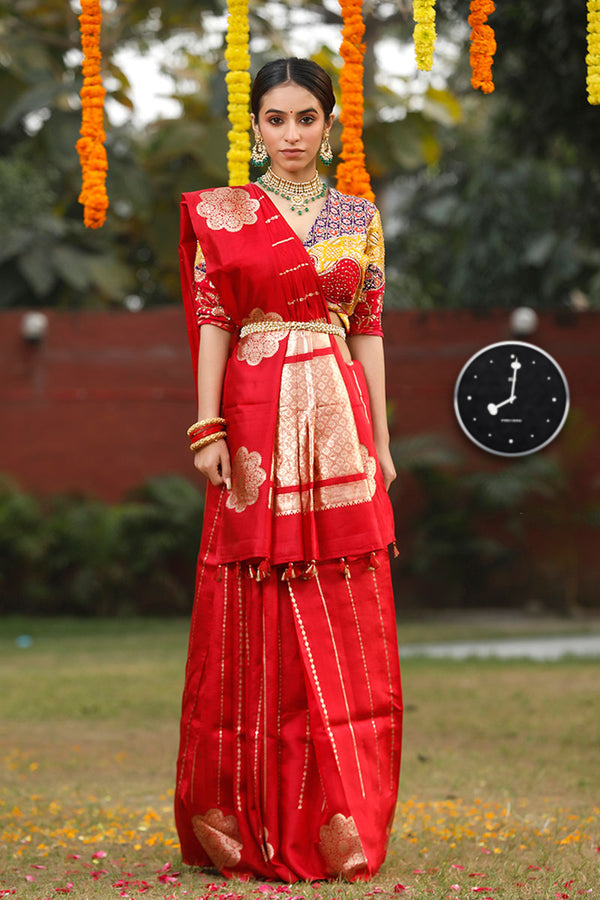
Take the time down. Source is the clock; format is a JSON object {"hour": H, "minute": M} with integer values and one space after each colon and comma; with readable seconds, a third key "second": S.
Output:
{"hour": 8, "minute": 1}
